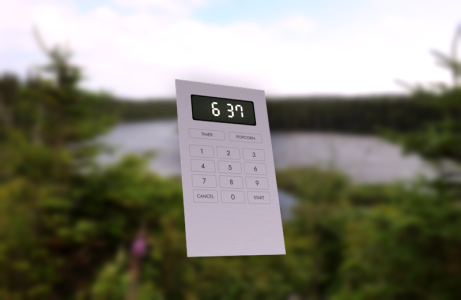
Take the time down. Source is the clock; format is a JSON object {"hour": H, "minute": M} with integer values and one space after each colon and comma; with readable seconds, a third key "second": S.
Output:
{"hour": 6, "minute": 37}
